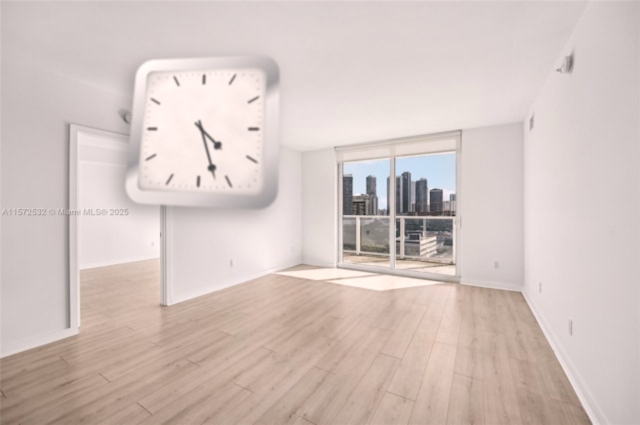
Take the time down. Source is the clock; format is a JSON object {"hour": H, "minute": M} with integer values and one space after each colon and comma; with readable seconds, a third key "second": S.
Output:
{"hour": 4, "minute": 27}
